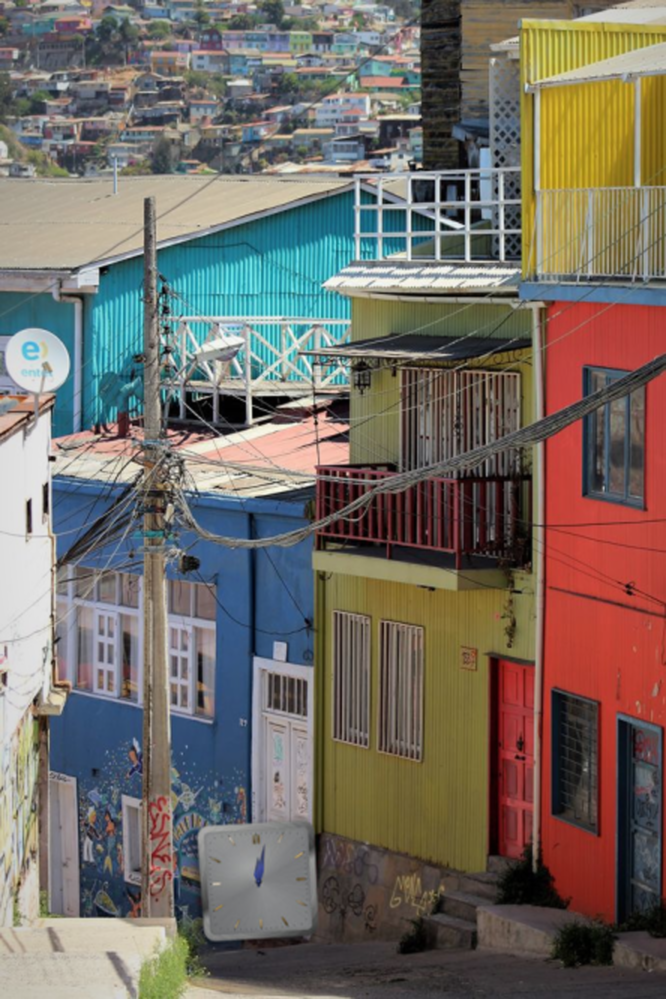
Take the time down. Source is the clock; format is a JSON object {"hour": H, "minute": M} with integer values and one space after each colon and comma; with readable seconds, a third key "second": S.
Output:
{"hour": 12, "minute": 2}
